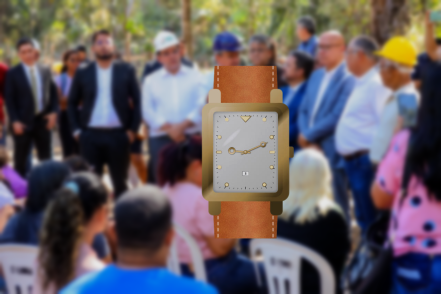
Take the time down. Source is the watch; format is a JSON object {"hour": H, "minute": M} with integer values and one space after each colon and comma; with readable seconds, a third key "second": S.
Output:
{"hour": 9, "minute": 11}
